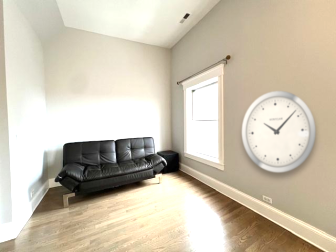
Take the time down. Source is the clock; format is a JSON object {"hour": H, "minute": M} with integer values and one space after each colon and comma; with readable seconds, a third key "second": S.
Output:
{"hour": 10, "minute": 8}
